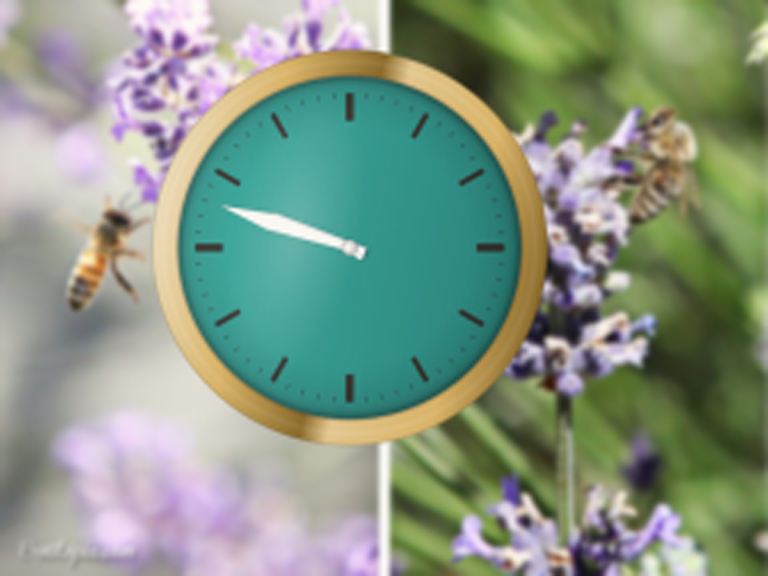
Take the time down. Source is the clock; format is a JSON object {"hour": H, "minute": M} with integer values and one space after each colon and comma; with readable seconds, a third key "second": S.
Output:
{"hour": 9, "minute": 48}
